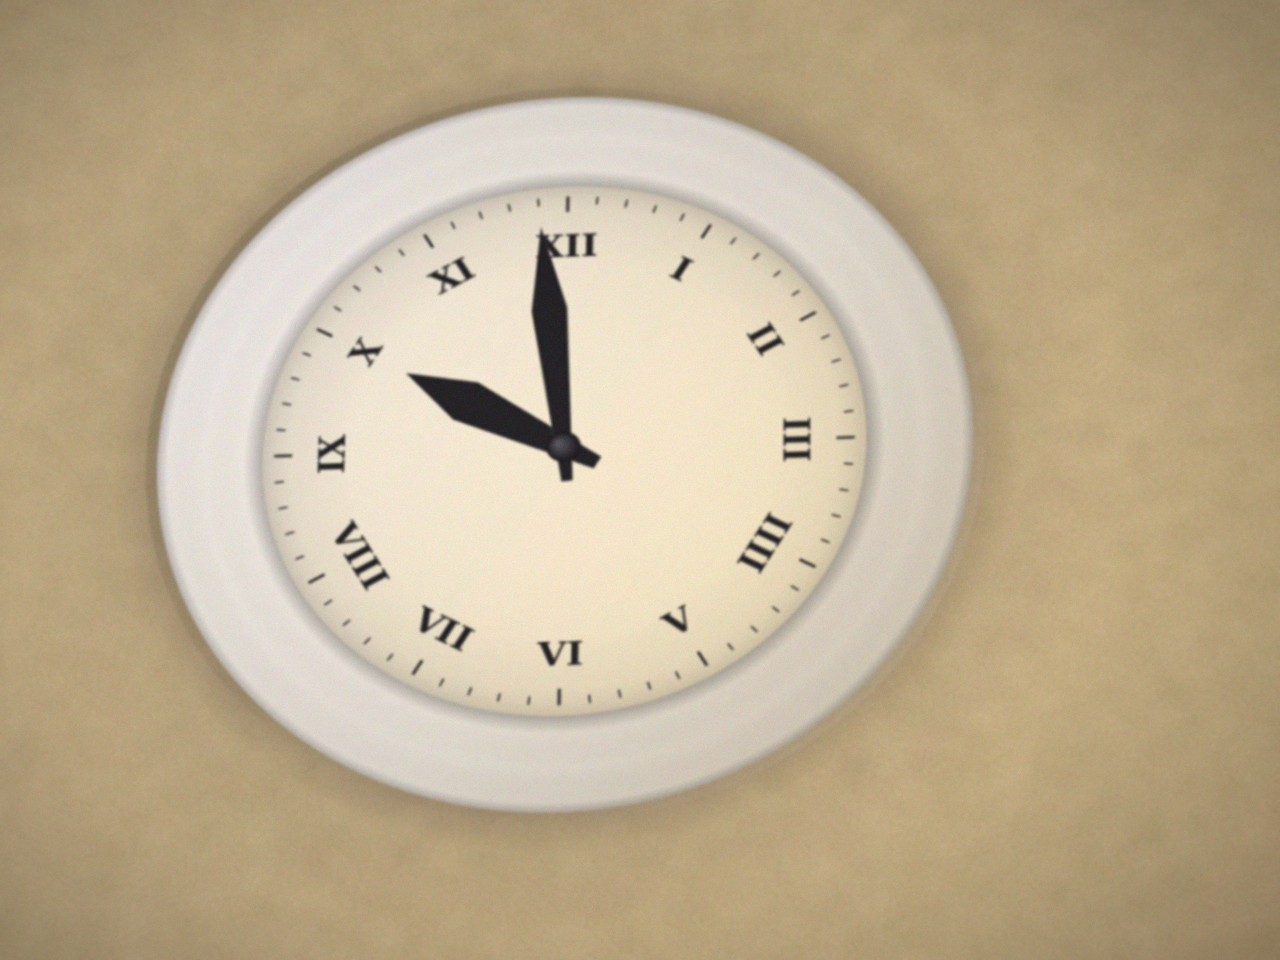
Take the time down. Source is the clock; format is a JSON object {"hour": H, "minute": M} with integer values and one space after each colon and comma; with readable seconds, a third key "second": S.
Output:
{"hour": 9, "minute": 59}
